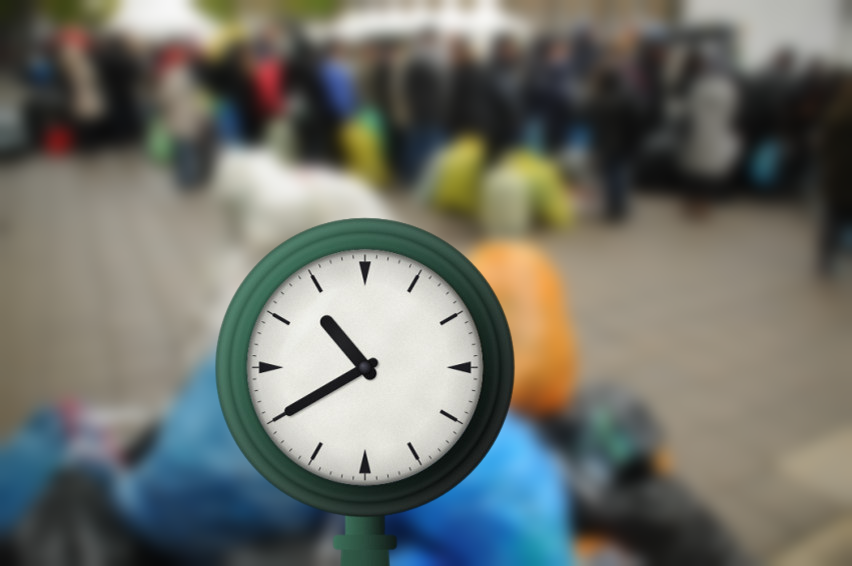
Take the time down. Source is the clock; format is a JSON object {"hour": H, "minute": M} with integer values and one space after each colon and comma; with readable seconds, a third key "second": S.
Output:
{"hour": 10, "minute": 40}
